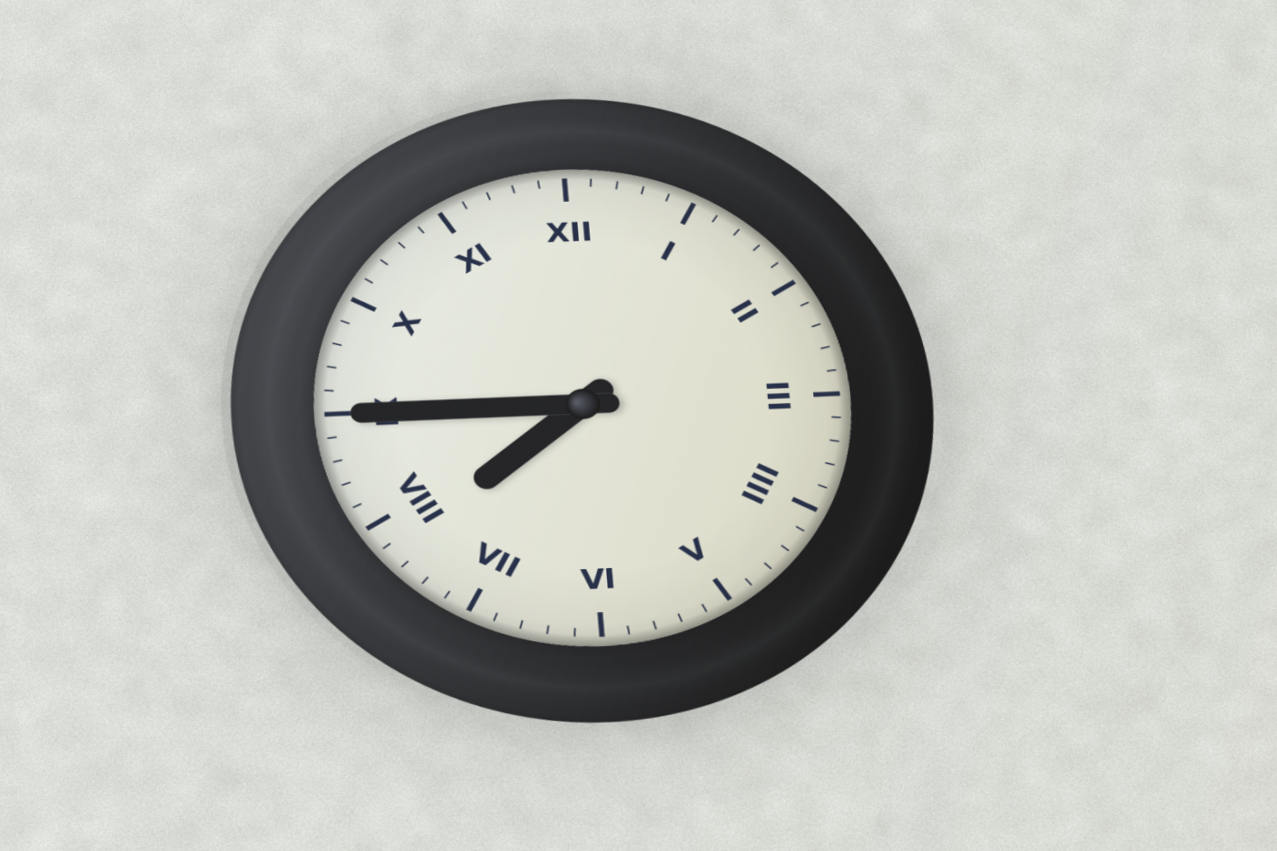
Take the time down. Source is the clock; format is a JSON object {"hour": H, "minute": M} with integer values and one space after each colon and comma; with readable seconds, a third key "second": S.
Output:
{"hour": 7, "minute": 45}
